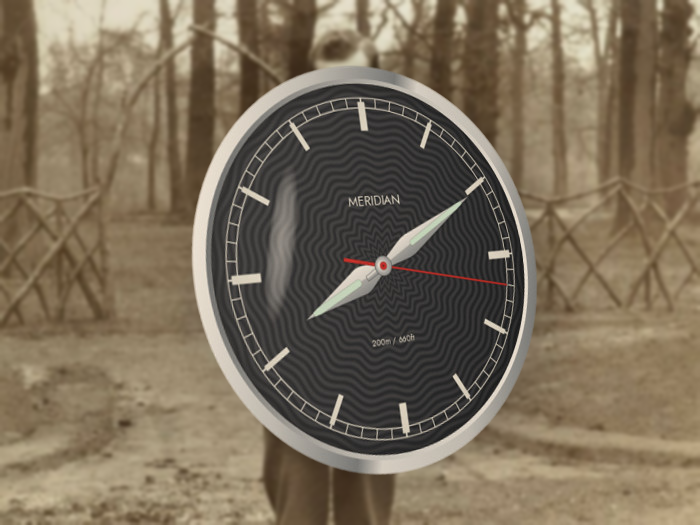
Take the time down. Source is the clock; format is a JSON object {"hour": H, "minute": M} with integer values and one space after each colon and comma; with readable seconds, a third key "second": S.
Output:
{"hour": 8, "minute": 10, "second": 17}
